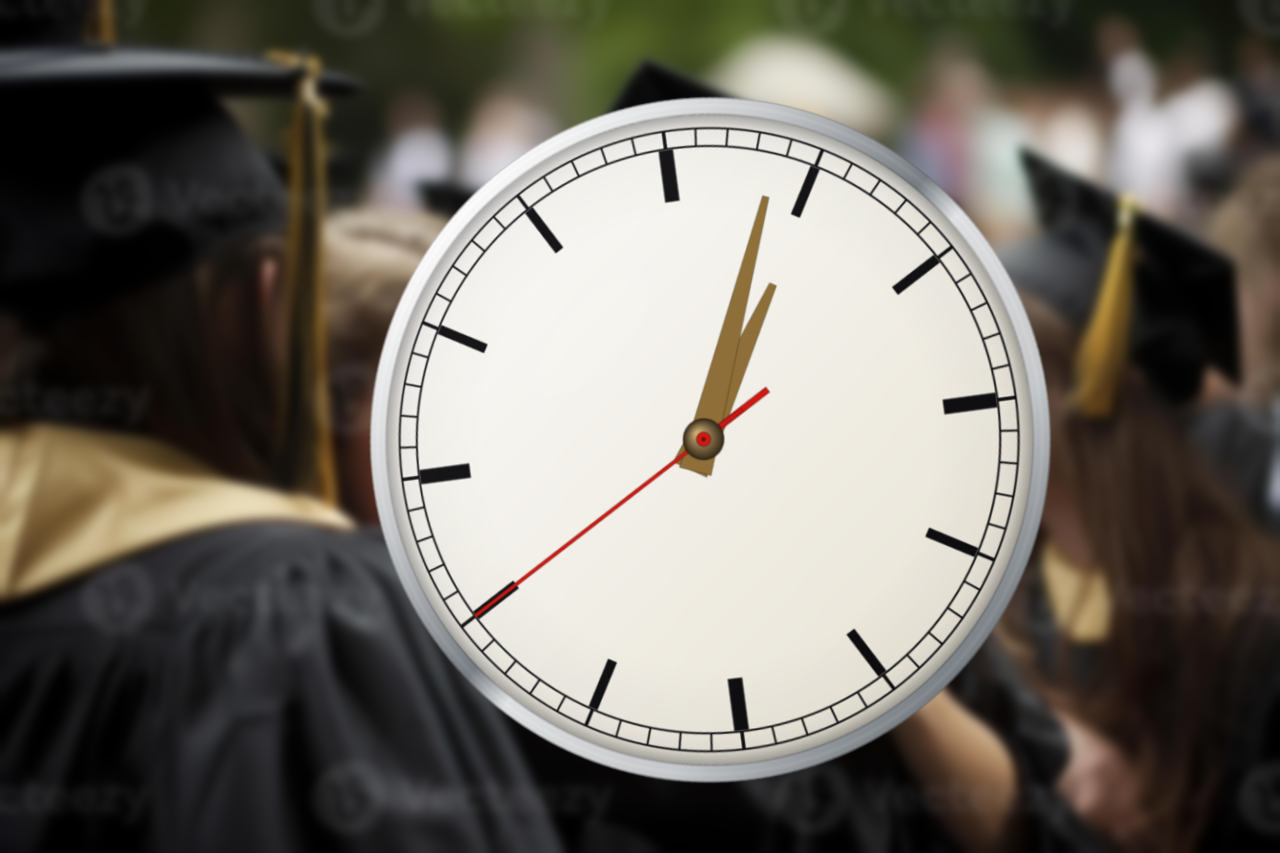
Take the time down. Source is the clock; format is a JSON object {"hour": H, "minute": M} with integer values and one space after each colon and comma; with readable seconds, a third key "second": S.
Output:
{"hour": 1, "minute": 3, "second": 40}
